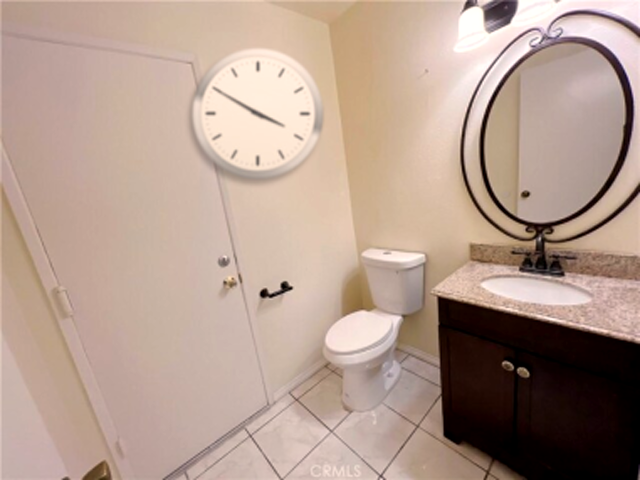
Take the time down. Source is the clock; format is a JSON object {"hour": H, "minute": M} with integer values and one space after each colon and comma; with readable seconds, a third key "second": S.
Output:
{"hour": 3, "minute": 50}
